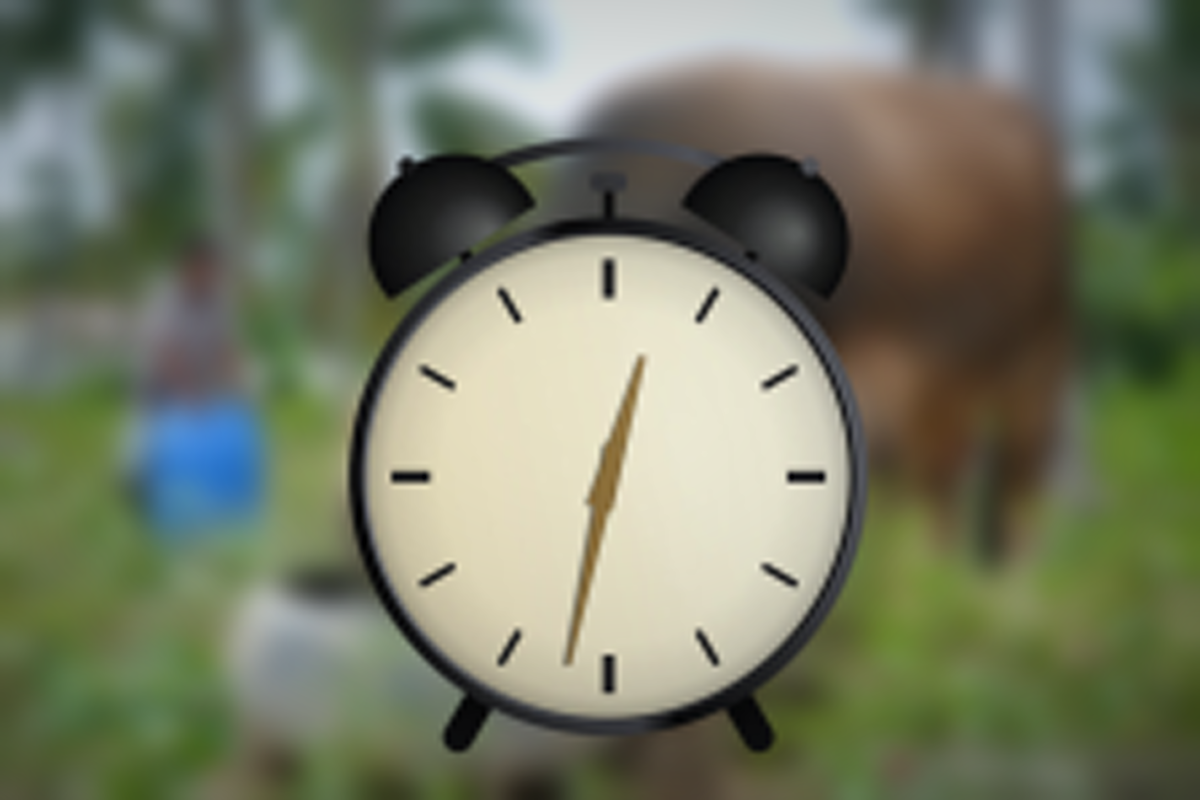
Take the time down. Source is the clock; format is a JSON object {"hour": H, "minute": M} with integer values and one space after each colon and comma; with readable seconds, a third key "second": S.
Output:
{"hour": 12, "minute": 32}
